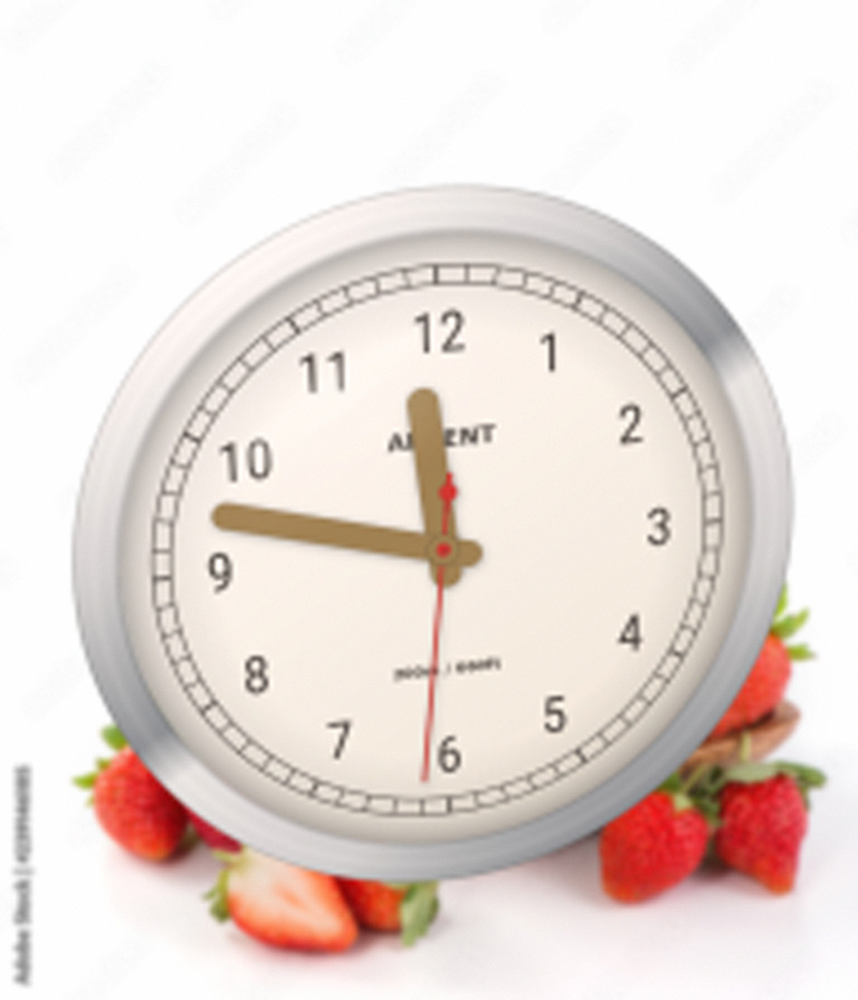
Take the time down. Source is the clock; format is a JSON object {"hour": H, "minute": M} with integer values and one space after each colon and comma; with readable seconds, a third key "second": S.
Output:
{"hour": 11, "minute": 47, "second": 31}
